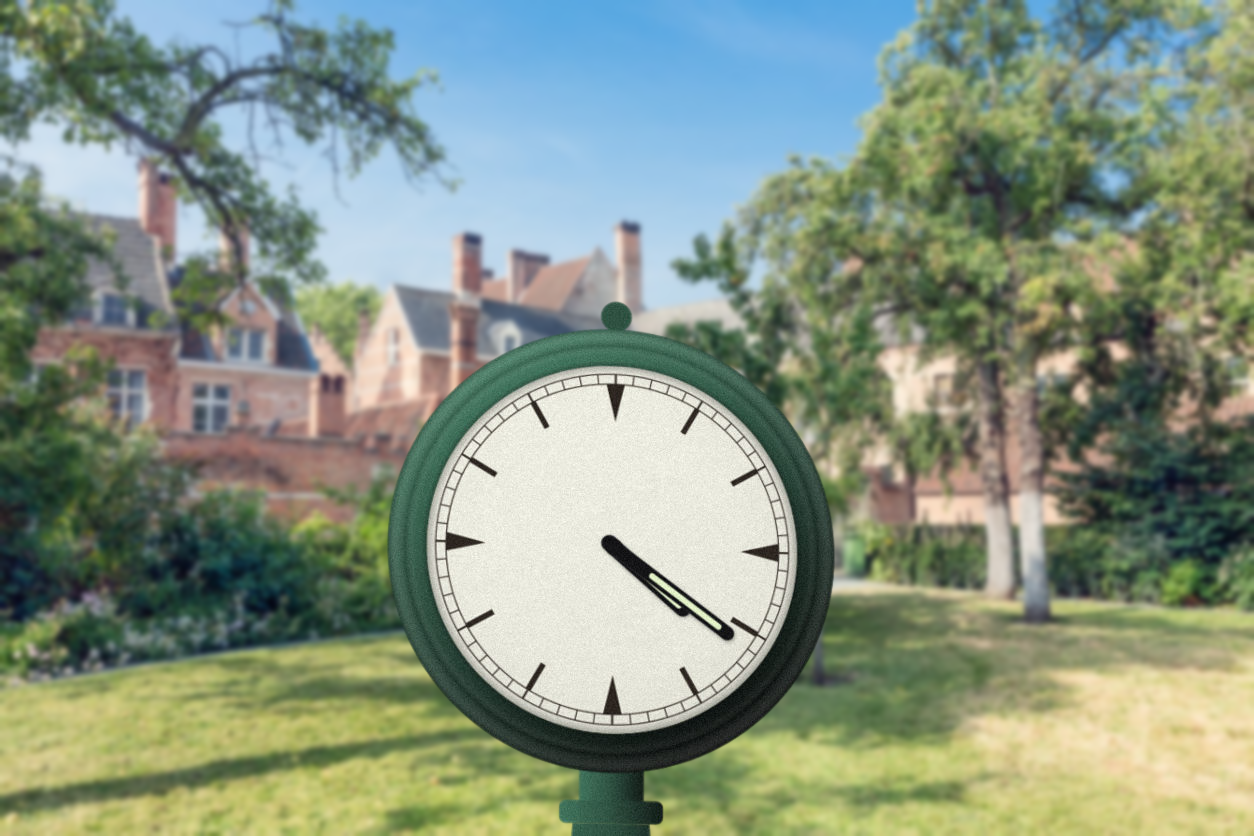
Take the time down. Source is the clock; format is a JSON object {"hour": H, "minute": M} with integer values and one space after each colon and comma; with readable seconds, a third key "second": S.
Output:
{"hour": 4, "minute": 21}
